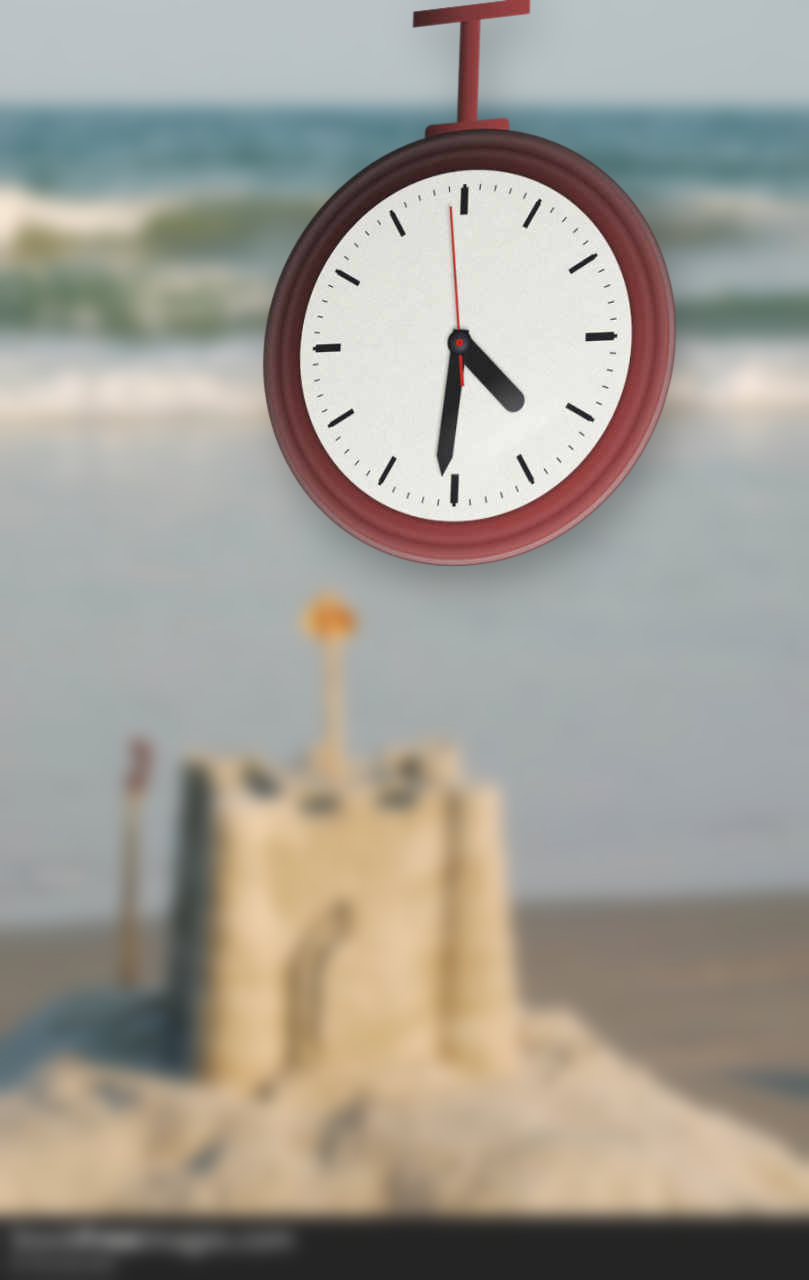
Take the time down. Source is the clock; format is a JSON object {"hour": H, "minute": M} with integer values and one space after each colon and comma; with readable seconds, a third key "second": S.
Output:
{"hour": 4, "minute": 30, "second": 59}
